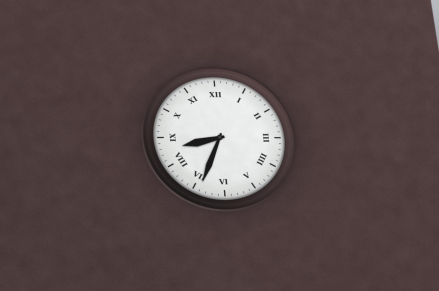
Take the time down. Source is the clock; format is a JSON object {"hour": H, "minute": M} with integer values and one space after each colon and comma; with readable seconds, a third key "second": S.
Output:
{"hour": 8, "minute": 34}
